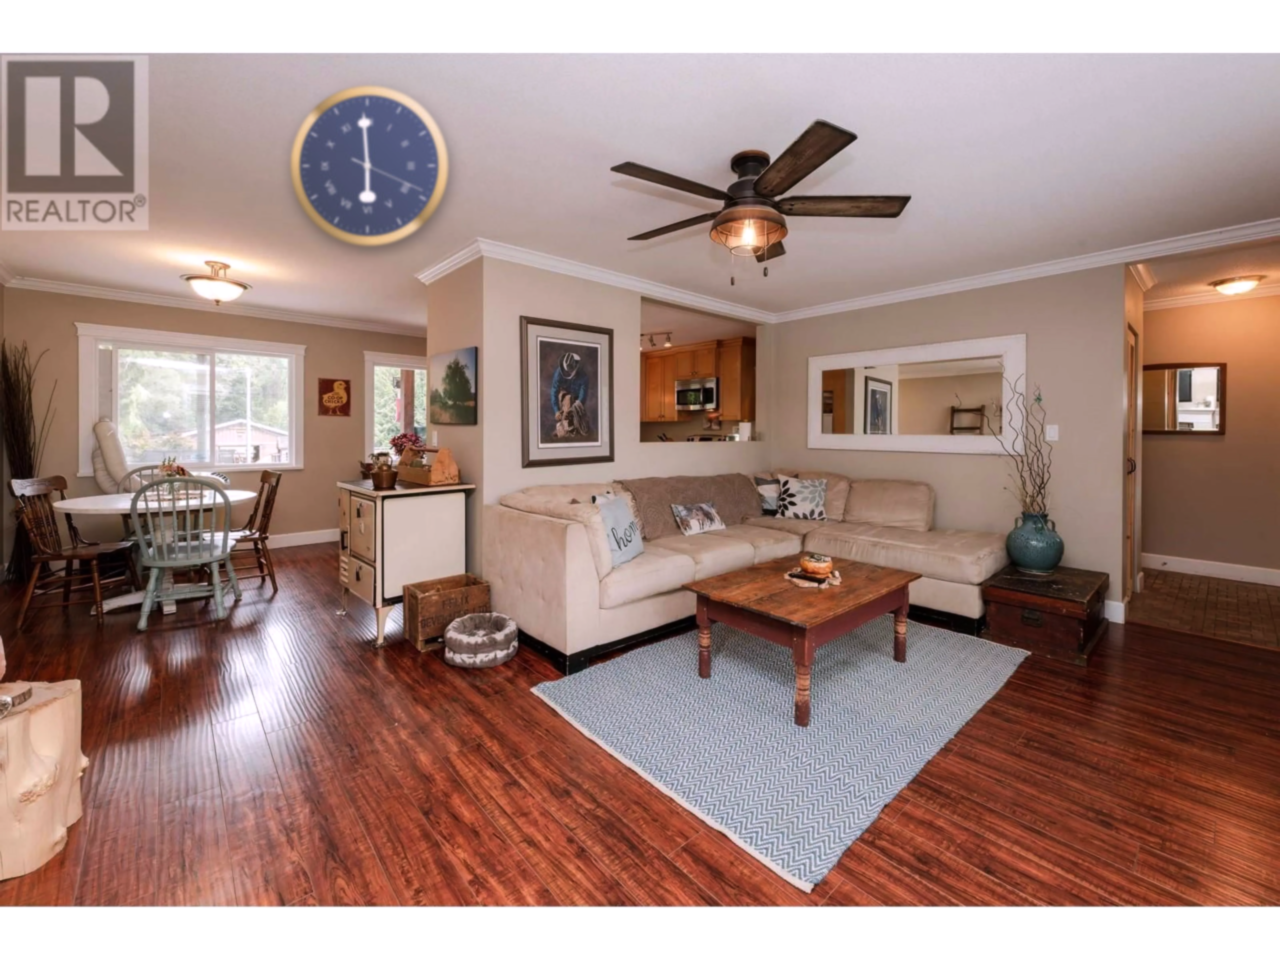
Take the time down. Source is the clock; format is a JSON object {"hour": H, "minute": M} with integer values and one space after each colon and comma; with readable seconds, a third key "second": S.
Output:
{"hour": 5, "minute": 59, "second": 19}
